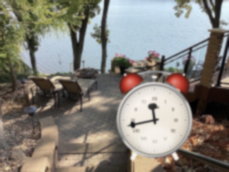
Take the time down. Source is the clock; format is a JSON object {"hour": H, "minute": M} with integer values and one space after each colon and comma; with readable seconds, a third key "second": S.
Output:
{"hour": 11, "minute": 43}
